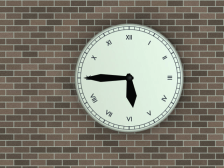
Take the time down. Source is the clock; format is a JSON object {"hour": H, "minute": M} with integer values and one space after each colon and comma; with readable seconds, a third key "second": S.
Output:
{"hour": 5, "minute": 45}
